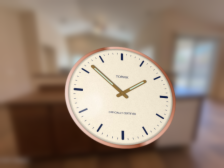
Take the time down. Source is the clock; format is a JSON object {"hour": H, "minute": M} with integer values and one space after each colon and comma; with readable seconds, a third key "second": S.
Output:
{"hour": 1, "minute": 52}
